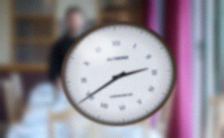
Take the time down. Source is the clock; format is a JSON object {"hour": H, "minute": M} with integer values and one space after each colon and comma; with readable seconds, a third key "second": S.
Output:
{"hour": 2, "minute": 40}
